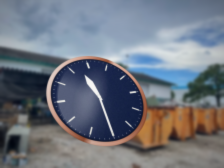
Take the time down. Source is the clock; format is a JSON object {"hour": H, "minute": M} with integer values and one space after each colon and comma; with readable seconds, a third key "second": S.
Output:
{"hour": 11, "minute": 30}
